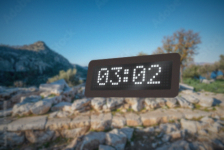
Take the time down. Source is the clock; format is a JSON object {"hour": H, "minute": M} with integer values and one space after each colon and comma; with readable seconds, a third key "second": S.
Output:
{"hour": 3, "minute": 2}
